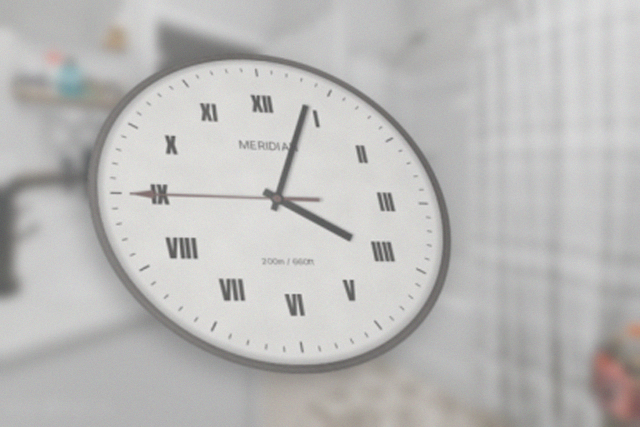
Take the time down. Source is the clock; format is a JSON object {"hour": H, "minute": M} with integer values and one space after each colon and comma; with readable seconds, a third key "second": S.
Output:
{"hour": 4, "minute": 3, "second": 45}
